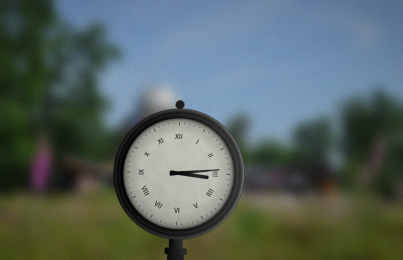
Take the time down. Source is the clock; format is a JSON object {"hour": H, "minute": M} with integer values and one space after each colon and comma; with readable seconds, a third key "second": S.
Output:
{"hour": 3, "minute": 14}
